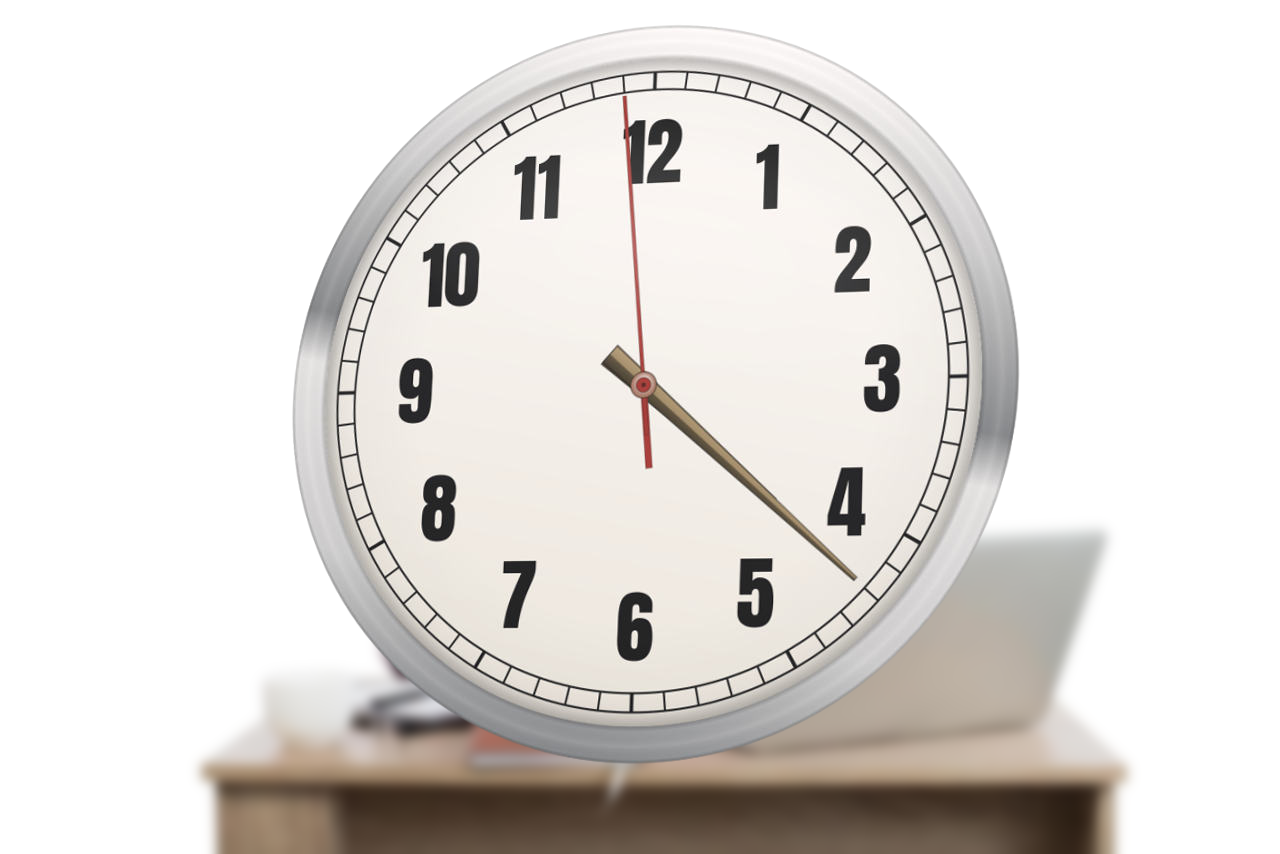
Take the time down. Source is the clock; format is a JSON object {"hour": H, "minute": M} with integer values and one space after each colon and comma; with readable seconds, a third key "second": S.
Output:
{"hour": 4, "minute": 21, "second": 59}
